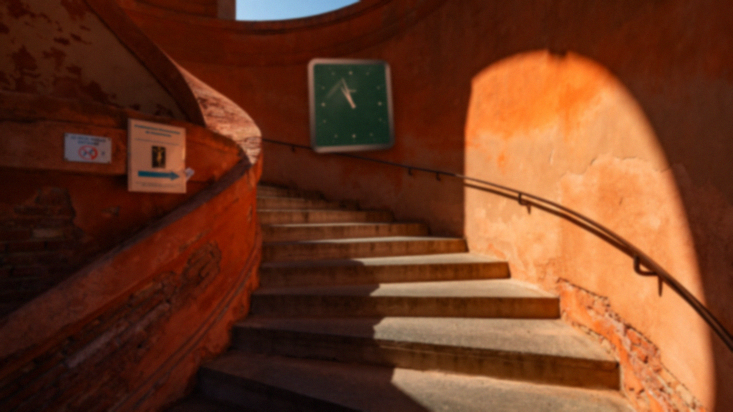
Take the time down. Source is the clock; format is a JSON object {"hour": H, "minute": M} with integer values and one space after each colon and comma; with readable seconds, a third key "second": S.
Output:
{"hour": 10, "minute": 57}
